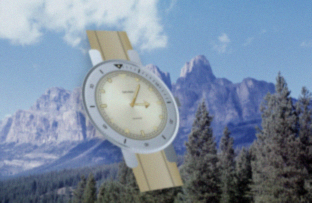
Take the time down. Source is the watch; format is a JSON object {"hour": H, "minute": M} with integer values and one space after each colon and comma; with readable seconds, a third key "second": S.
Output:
{"hour": 3, "minute": 6}
